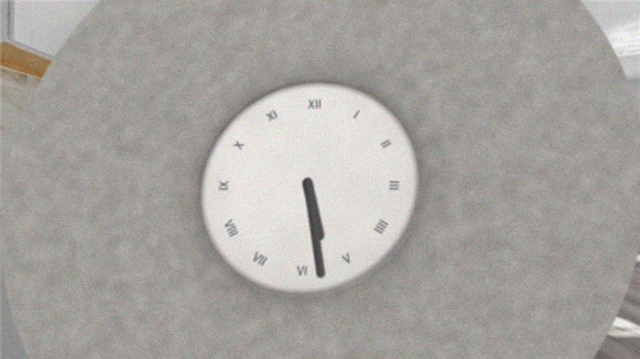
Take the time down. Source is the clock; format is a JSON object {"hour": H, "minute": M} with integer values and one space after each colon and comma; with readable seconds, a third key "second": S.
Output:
{"hour": 5, "minute": 28}
